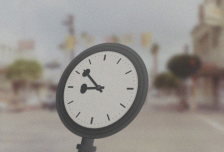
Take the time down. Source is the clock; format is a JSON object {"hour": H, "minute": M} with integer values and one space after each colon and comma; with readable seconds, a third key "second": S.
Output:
{"hour": 8, "minute": 52}
